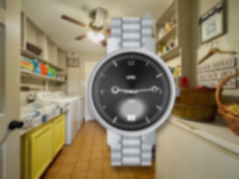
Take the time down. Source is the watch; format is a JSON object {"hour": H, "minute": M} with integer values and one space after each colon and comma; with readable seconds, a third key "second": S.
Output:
{"hour": 9, "minute": 14}
